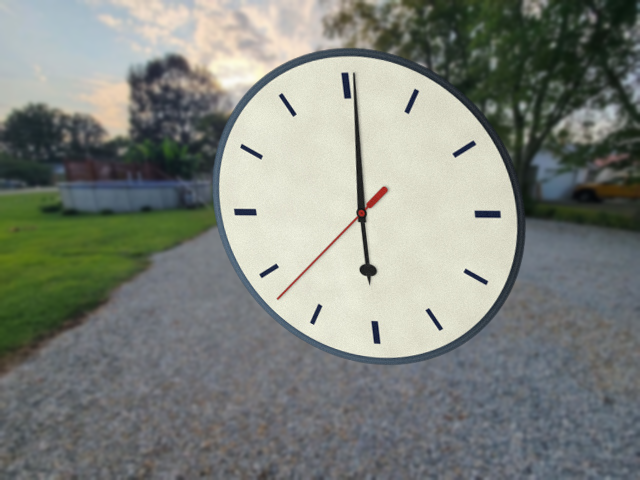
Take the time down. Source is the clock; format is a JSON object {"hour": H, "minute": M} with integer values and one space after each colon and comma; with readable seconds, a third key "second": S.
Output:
{"hour": 6, "minute": 0, "second": 38}
